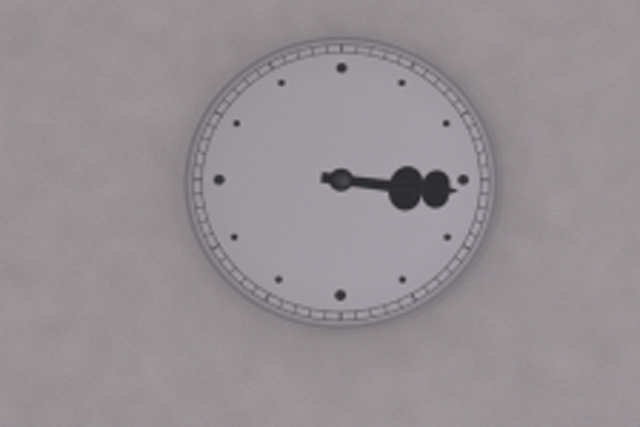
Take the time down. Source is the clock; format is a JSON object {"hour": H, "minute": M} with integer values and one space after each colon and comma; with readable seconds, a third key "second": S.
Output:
{"hour": 3, "minute": 16}
